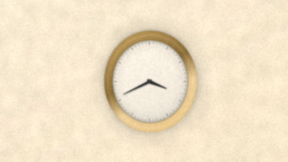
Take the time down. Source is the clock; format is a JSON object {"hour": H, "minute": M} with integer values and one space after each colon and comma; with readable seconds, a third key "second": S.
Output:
{"hour": 3, "minute": 41}
